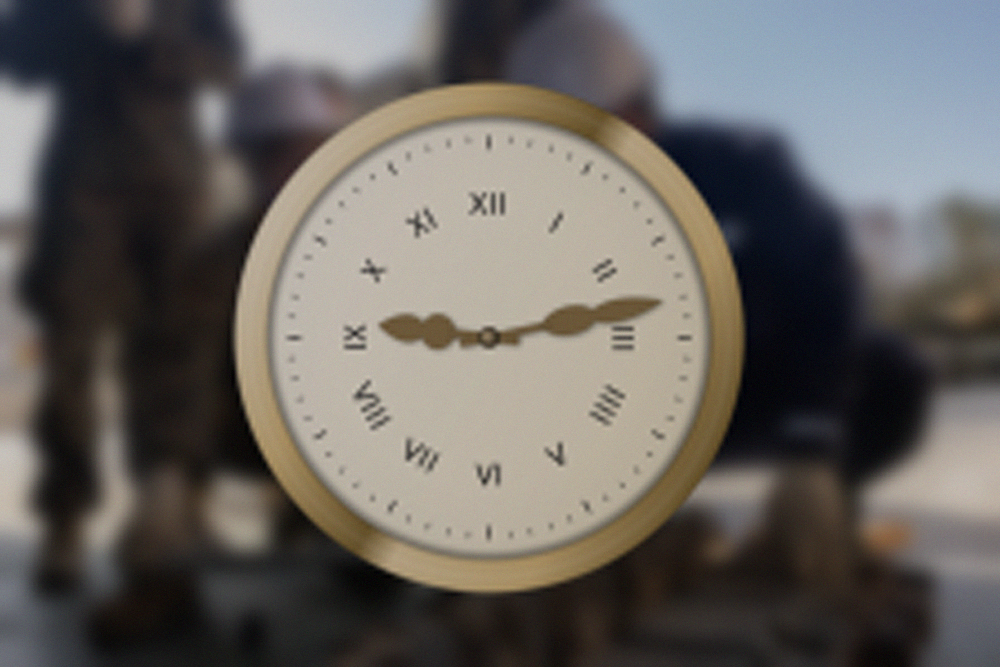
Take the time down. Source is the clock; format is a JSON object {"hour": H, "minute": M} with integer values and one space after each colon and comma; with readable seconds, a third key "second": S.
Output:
{"hour": 9, "minute": 13}
